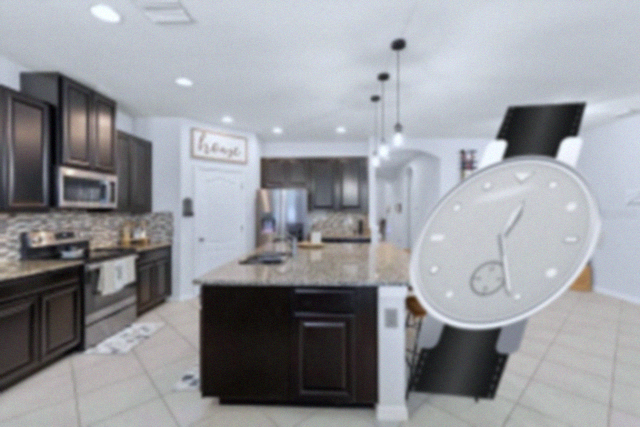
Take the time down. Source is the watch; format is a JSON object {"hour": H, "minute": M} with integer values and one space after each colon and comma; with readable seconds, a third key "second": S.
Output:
{"hour": 12, "minute": 26}
